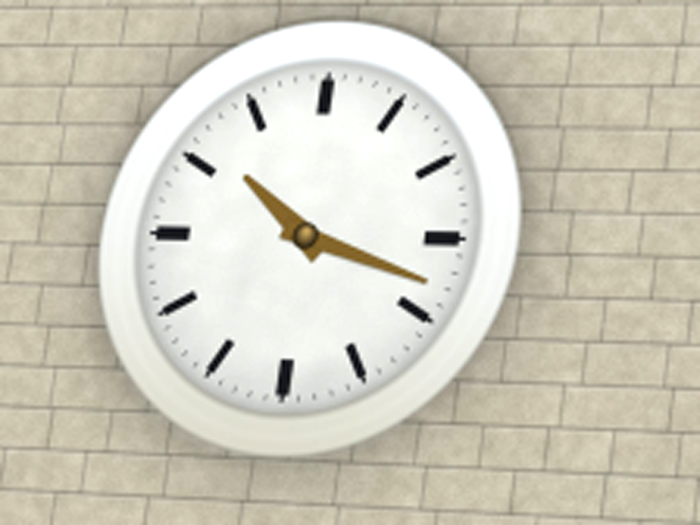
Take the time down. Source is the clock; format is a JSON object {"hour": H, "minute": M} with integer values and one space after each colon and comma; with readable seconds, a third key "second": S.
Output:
{"hour": 10, "minute": 18}
